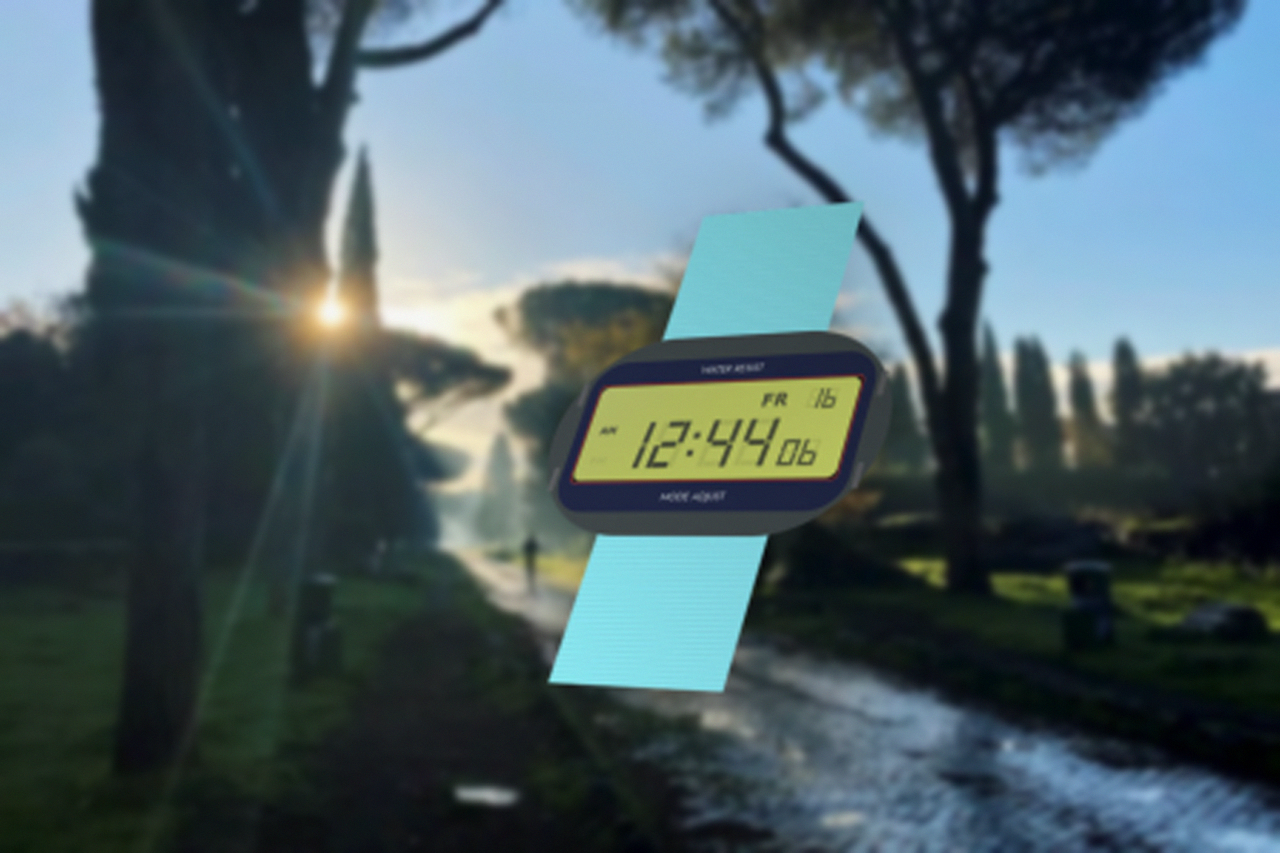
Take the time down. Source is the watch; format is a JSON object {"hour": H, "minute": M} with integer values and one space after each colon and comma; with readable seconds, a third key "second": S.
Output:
{"hour": 12, "minute": 44, "second": 6}
